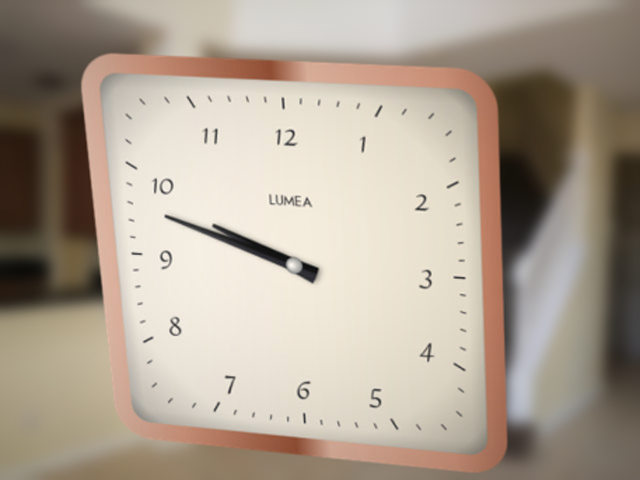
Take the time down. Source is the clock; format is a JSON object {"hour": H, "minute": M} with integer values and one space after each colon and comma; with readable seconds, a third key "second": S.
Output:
{"hour": 9, "minute": 48}
